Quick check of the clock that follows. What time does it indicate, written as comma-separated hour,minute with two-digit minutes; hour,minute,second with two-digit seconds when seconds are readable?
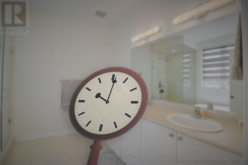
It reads 10,01
